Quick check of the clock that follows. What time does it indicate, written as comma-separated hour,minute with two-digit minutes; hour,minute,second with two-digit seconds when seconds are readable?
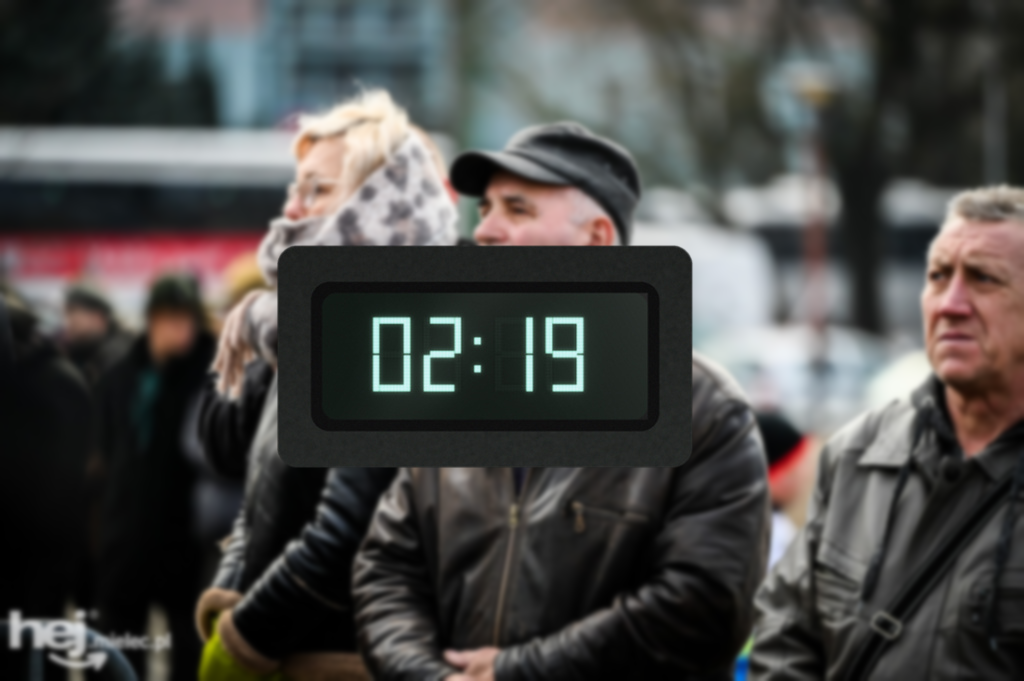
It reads 2,19
